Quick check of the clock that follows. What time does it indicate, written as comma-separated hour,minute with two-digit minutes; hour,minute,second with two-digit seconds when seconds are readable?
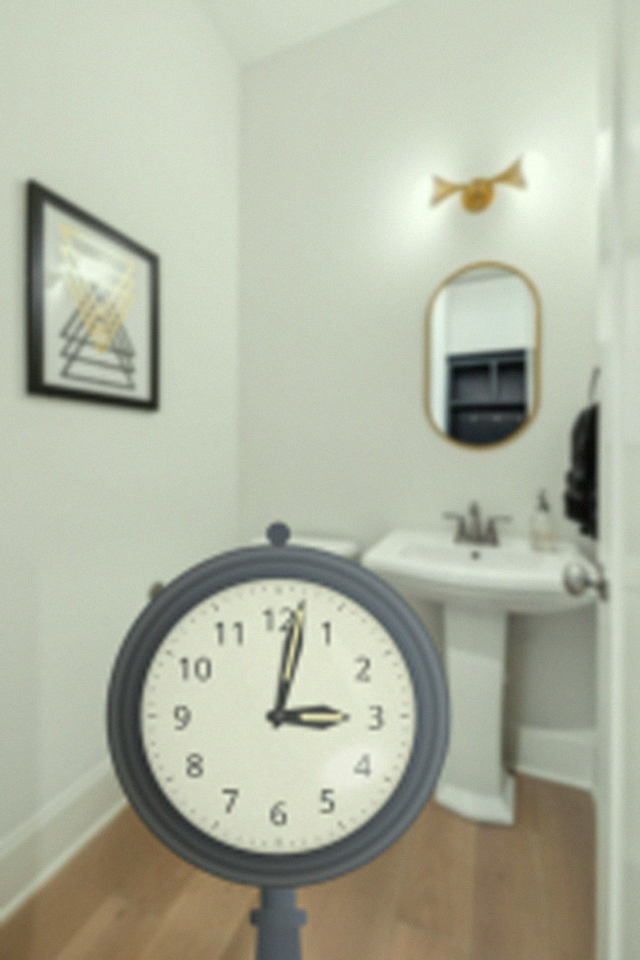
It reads 3,02
